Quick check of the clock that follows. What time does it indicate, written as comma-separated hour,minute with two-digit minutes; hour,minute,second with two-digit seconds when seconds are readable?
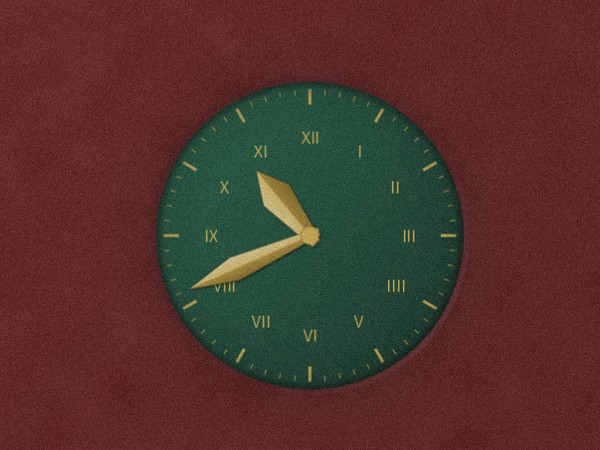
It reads 10,41
